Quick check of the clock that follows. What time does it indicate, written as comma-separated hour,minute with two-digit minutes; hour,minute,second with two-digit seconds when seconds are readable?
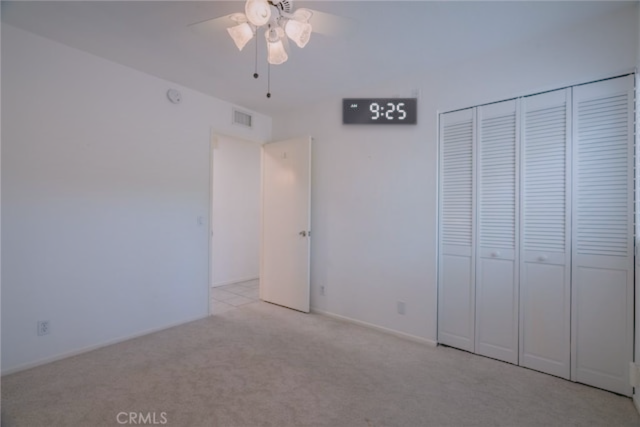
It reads 9,25
